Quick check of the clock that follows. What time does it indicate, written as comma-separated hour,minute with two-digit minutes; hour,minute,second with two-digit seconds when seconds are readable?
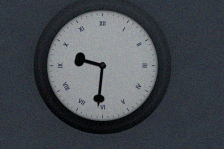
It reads 9,31
